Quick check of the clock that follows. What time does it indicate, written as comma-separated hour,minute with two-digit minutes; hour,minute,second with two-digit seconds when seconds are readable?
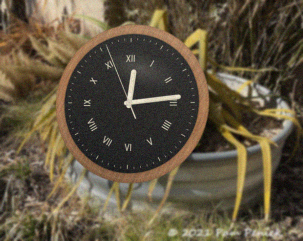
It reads 12,13,56
